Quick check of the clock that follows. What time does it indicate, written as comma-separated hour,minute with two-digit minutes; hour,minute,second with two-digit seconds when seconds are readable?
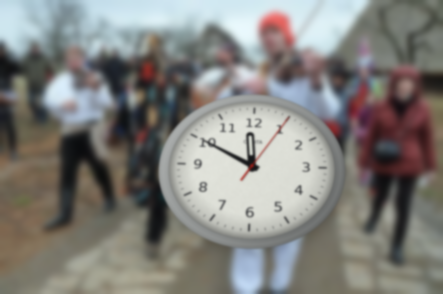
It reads 11,50,05
